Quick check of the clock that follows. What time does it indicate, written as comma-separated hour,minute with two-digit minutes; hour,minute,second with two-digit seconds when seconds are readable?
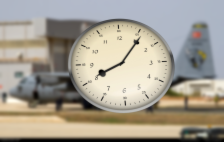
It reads 8,06
